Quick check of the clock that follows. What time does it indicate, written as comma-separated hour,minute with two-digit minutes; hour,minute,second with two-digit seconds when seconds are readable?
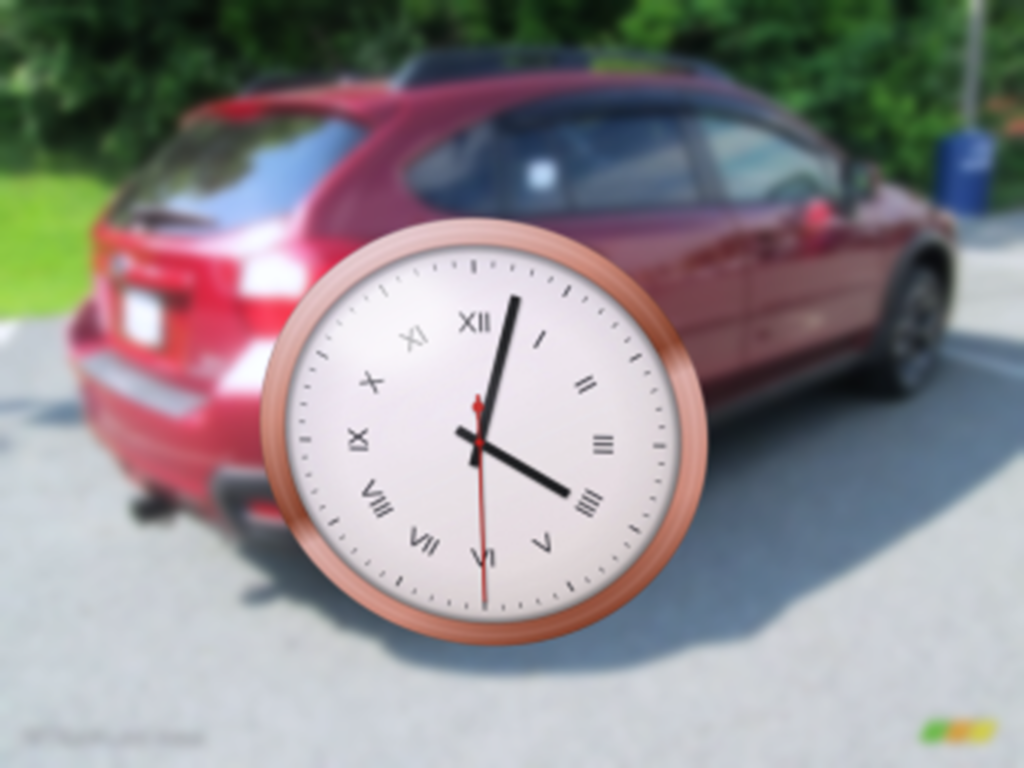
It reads 4,02,30
